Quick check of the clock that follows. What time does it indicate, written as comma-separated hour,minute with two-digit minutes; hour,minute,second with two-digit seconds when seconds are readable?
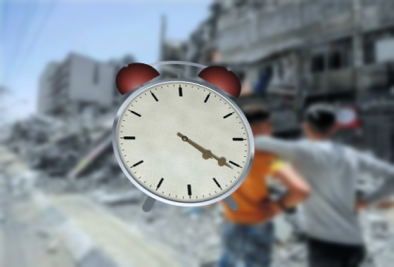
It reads 4,21
